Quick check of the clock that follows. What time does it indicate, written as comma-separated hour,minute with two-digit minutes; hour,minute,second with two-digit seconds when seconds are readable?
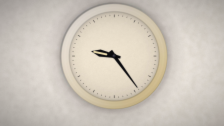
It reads 9,24
